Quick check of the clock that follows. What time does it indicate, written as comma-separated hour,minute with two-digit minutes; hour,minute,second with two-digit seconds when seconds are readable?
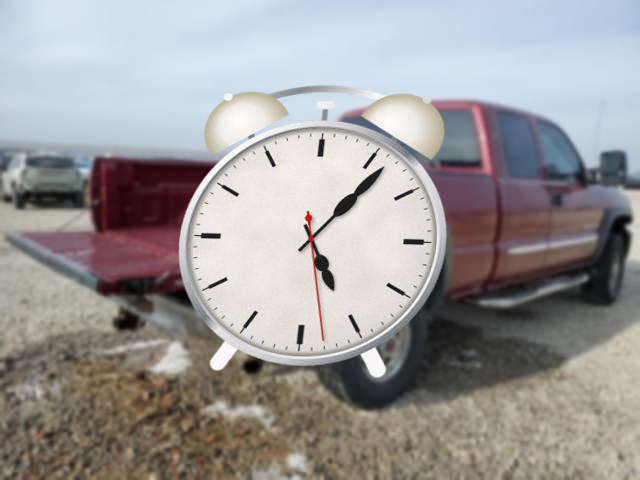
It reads 5,06,28
